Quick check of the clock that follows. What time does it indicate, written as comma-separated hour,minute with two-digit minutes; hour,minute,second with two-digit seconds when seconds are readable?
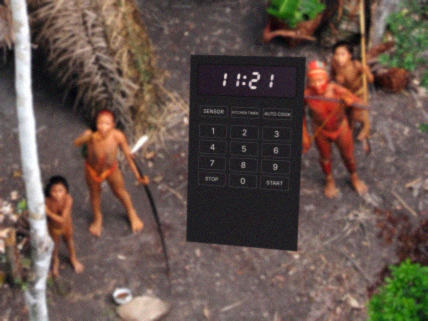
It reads 11,21
